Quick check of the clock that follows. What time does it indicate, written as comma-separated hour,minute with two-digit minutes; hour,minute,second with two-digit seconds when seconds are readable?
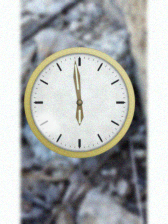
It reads 5,59
